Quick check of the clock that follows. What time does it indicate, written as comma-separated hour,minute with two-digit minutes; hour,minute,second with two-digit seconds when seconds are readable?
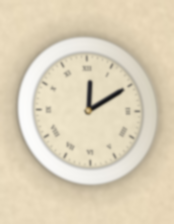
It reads 12,10
